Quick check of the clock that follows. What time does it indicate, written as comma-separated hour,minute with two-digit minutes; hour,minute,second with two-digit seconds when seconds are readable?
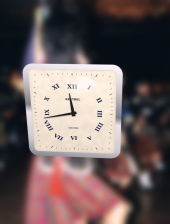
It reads 11,43
